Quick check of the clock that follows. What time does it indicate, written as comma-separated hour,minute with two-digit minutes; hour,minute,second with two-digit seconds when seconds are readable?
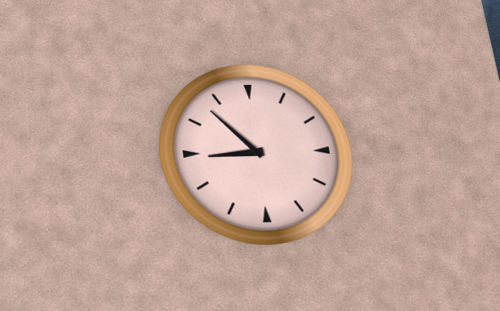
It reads 8,53
